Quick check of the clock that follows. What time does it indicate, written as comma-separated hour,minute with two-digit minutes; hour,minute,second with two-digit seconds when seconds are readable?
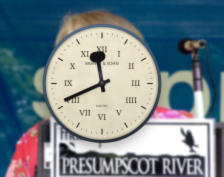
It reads 11,41
